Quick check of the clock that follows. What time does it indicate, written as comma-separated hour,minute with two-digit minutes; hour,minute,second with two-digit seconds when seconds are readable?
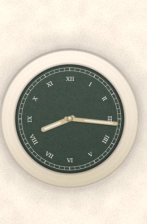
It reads 8,16
